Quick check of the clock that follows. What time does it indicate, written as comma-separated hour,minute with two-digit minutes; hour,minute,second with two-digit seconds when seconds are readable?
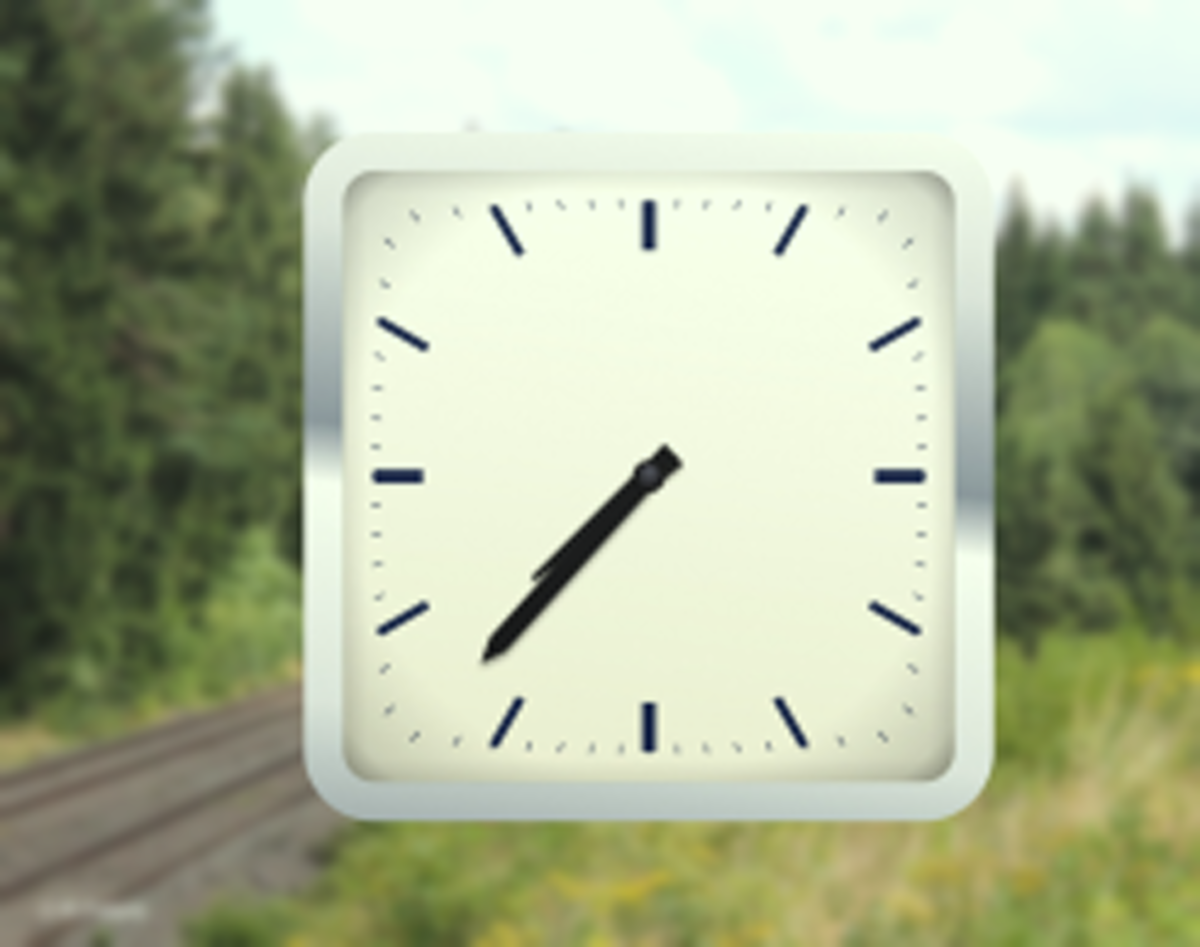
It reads 7,37
